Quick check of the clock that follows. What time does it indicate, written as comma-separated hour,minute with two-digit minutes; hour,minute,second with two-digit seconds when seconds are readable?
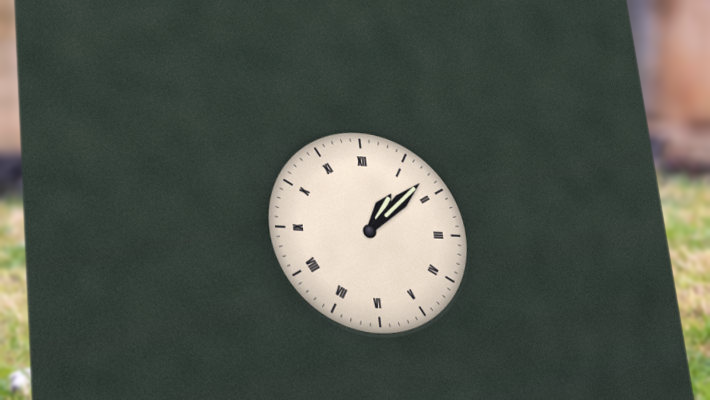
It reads 1,08
